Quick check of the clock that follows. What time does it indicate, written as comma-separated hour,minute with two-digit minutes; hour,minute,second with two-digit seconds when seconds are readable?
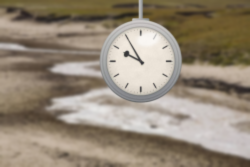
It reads 9,55
